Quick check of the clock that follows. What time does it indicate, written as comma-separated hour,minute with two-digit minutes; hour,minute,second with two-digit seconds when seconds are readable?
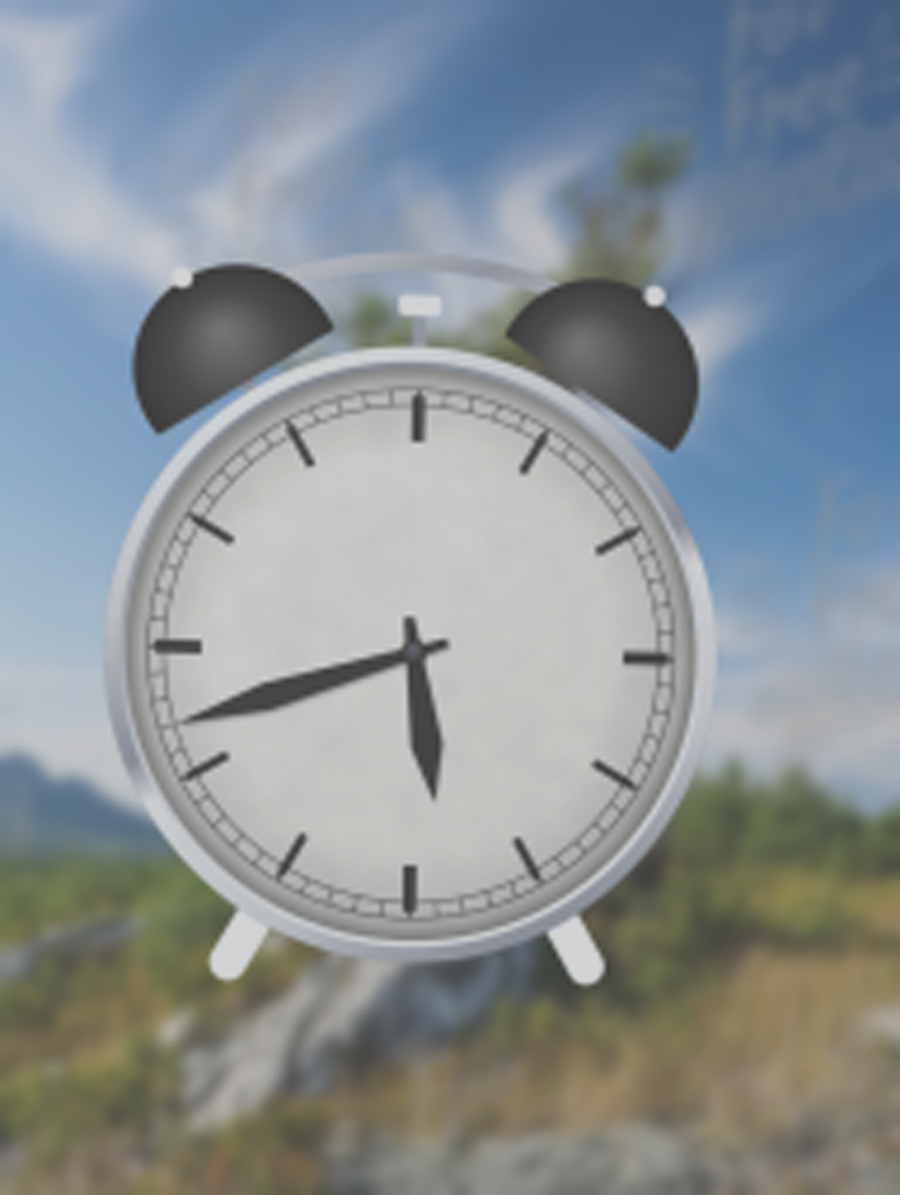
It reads 5,42
